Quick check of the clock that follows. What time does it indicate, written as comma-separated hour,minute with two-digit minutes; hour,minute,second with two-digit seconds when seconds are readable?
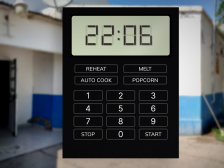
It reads 22,06
